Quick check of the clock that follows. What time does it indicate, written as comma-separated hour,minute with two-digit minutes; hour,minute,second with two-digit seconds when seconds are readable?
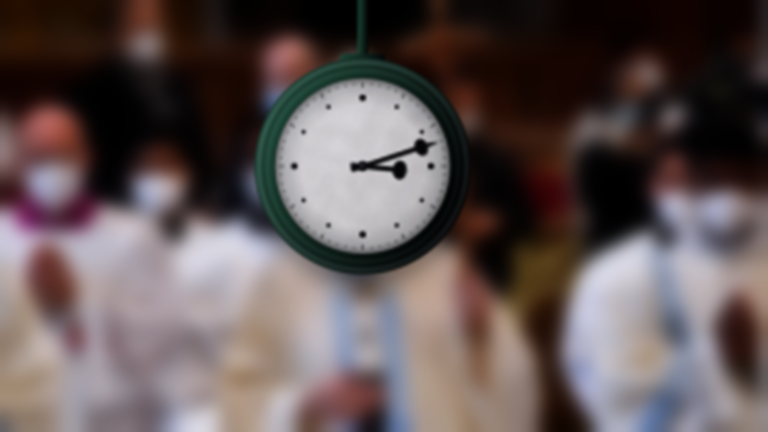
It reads 3,12
